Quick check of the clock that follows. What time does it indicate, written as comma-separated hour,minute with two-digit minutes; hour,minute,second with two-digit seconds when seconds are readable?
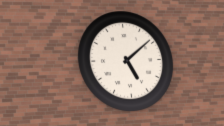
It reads 5,09
